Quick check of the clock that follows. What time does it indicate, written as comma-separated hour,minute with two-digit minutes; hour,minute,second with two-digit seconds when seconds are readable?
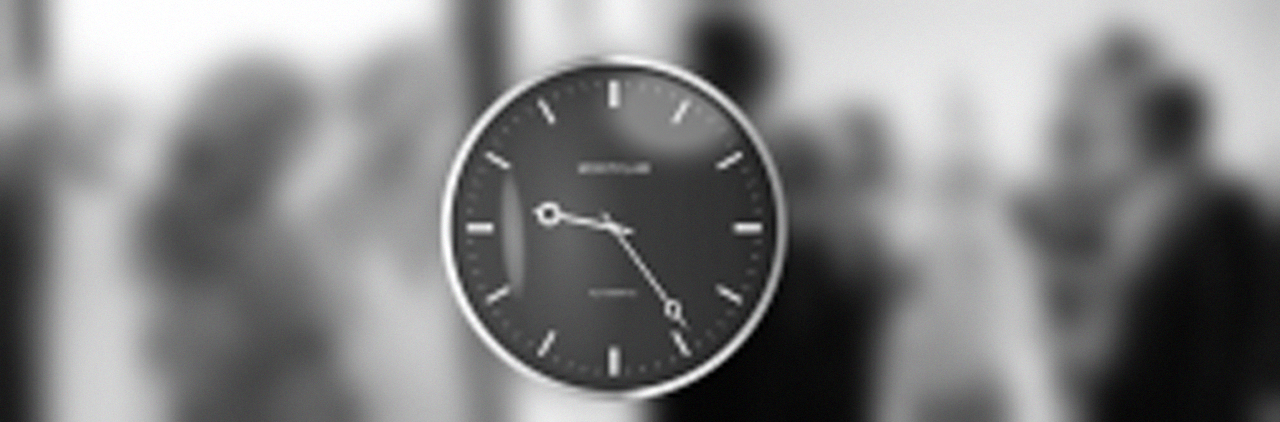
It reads 9,24
